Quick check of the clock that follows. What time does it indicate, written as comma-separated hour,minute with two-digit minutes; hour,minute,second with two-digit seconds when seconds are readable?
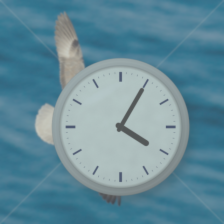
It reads 4,05
